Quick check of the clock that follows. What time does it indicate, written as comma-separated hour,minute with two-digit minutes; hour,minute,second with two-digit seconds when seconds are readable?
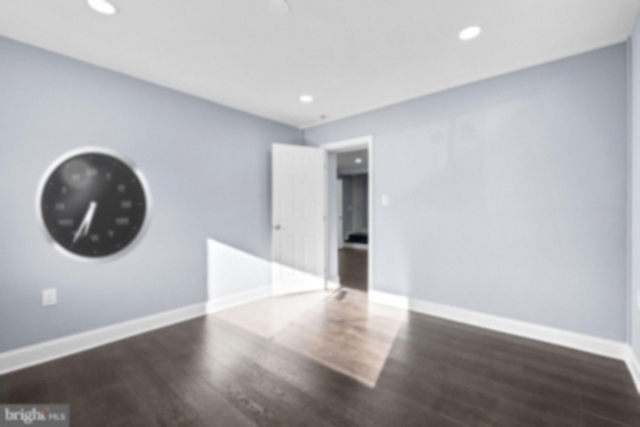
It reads 6,35
